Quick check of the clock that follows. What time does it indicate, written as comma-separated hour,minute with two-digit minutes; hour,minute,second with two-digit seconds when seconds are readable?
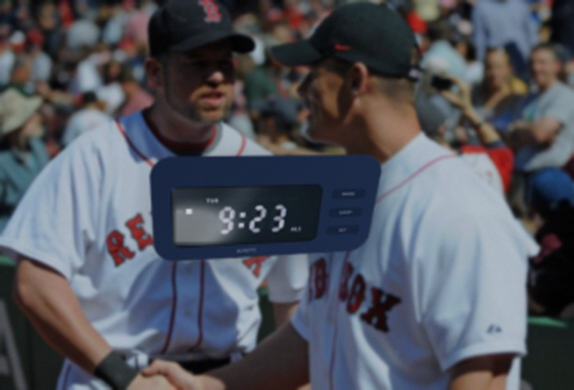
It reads 9,23
